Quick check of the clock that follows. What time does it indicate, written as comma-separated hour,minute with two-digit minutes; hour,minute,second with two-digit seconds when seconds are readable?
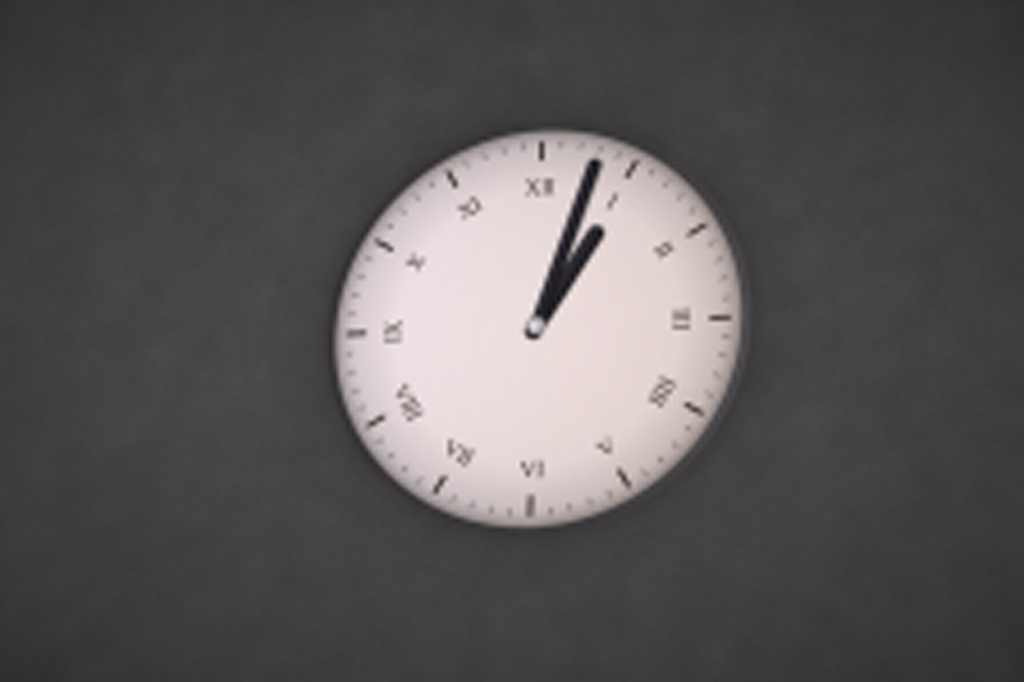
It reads 1,03
